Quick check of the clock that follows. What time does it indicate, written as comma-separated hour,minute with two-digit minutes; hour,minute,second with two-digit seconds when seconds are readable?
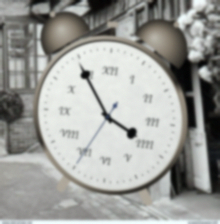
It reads 3,54,35
